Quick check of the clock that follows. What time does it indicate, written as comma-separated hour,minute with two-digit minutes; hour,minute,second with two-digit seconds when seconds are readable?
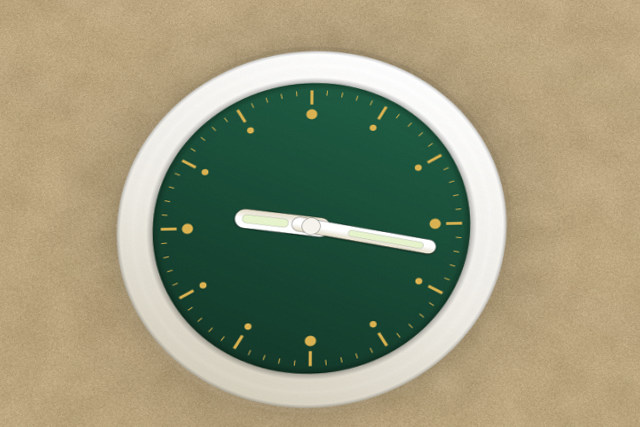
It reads 9,17
